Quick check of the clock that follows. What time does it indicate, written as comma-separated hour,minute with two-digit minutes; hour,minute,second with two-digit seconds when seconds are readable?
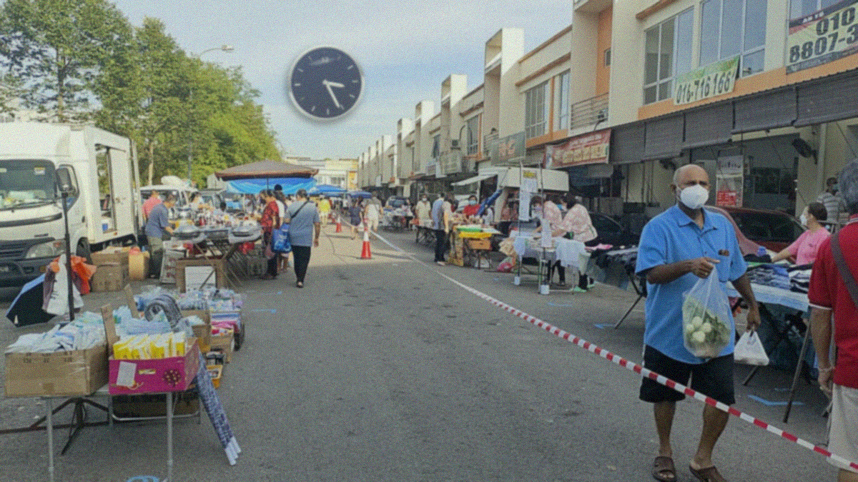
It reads 3,26
